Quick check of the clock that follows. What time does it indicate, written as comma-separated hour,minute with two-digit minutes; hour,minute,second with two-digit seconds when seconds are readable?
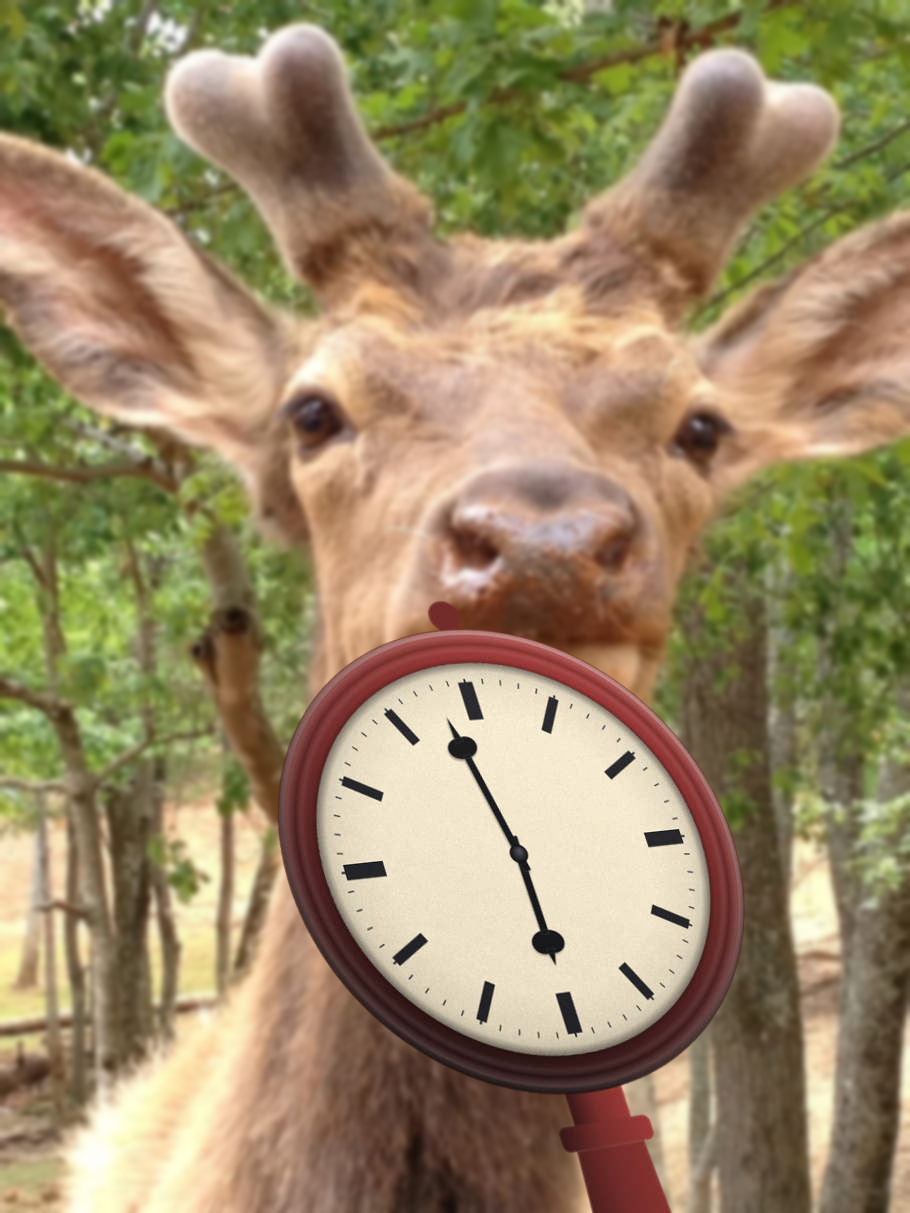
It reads 5,58
